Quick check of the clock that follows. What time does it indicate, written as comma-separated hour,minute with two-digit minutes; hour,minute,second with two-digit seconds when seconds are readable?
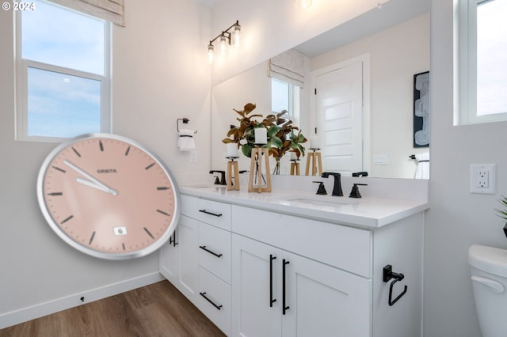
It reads 9,52
